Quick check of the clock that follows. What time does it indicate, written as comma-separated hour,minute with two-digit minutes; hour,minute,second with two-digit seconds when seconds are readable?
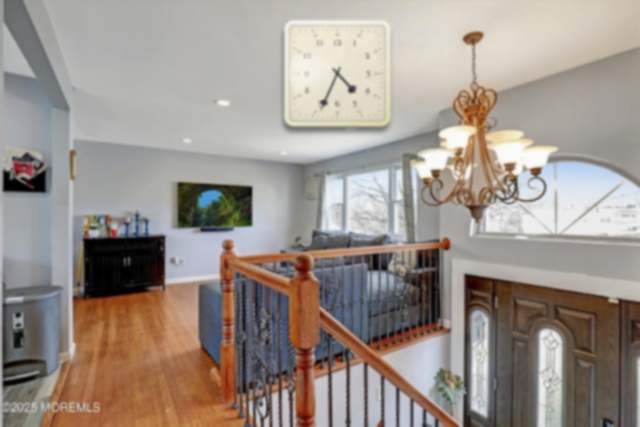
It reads 4,34
